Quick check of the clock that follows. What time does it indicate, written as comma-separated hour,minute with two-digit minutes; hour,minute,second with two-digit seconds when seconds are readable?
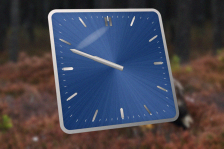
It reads 9,49
